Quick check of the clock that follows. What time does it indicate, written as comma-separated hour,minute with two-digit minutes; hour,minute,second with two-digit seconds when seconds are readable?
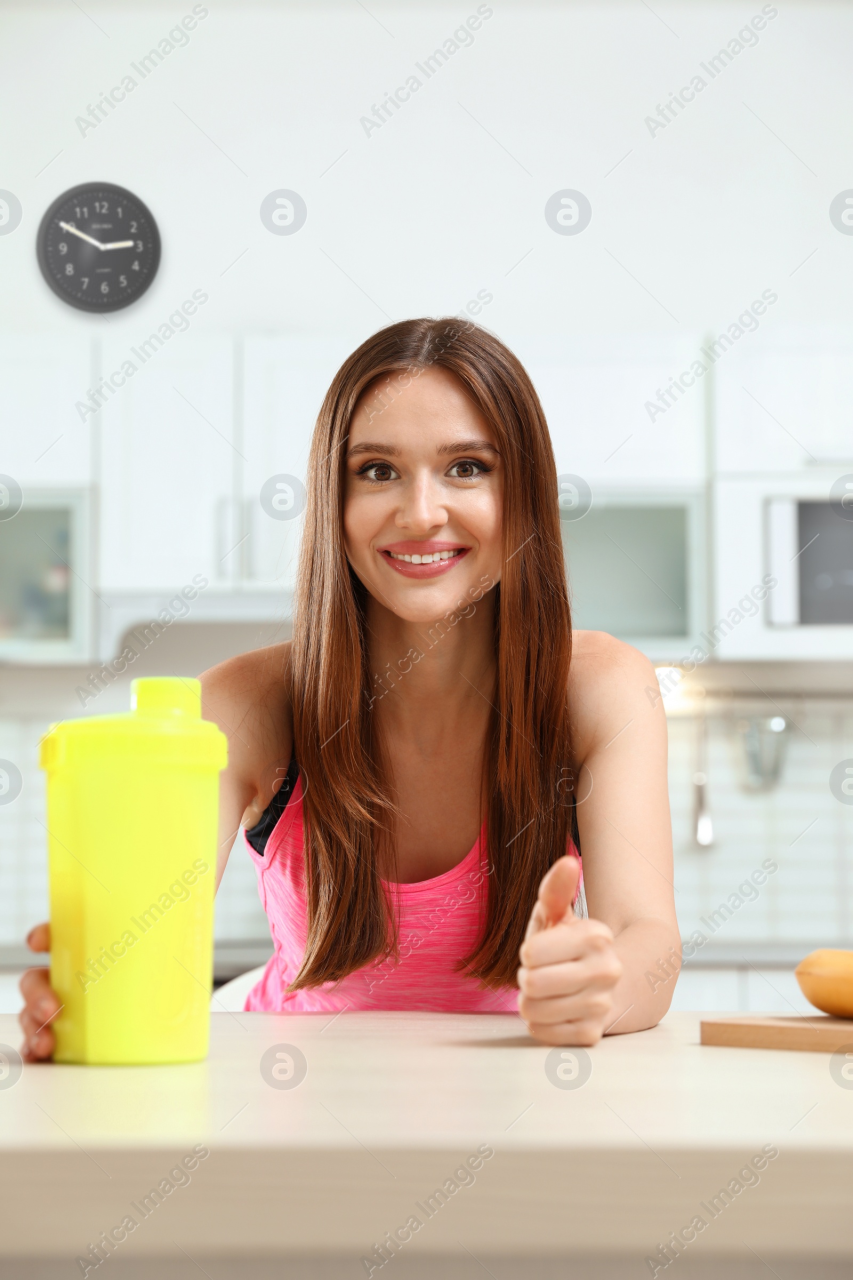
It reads 2,50
